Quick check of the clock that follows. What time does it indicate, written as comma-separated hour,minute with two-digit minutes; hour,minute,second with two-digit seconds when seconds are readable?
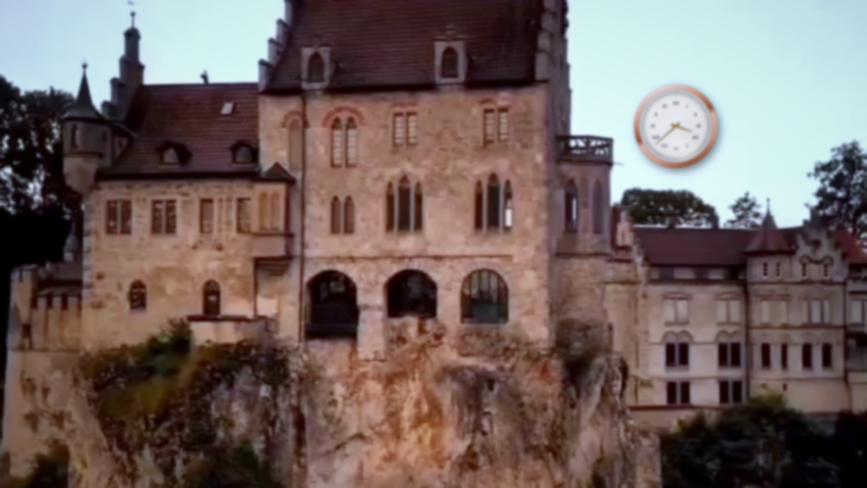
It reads 3,38
